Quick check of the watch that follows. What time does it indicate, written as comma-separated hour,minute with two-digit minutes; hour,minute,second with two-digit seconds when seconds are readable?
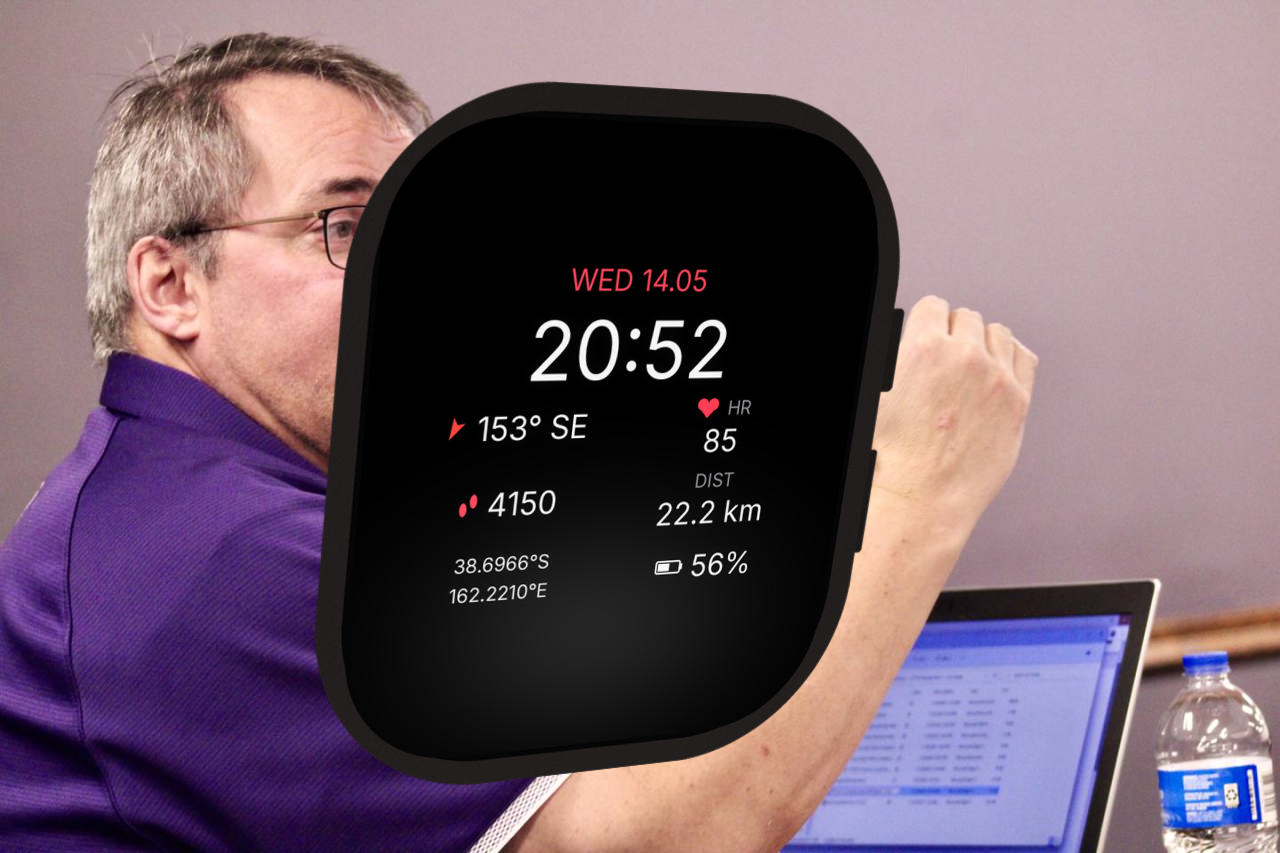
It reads 20,52
